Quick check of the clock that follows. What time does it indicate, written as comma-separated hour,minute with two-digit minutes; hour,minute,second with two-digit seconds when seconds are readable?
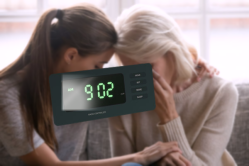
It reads 9,02
